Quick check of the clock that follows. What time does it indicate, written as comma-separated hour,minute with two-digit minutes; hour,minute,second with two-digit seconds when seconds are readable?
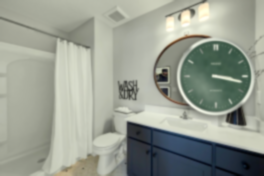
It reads 3,17
